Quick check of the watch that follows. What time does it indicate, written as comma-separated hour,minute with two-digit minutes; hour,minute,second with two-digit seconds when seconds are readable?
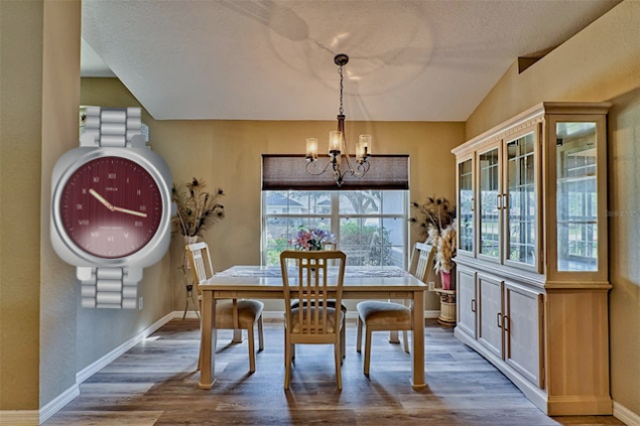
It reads 10,17
